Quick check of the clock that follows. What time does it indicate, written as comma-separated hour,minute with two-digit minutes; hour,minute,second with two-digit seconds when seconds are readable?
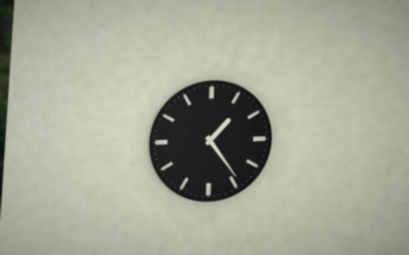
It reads 1,24
